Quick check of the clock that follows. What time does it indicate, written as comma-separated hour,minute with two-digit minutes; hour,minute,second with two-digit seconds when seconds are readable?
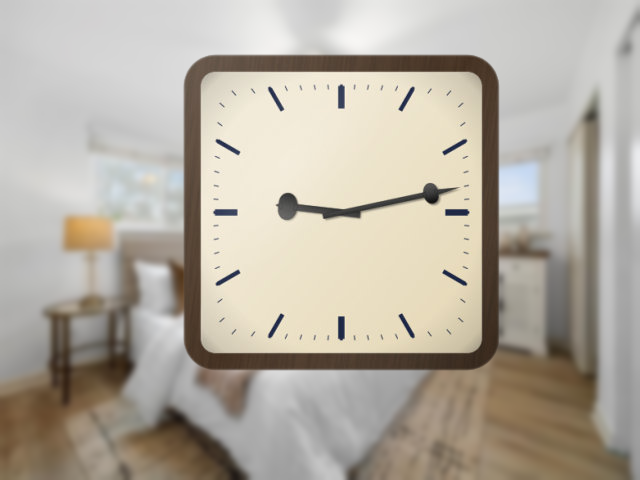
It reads 9,13
